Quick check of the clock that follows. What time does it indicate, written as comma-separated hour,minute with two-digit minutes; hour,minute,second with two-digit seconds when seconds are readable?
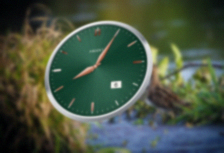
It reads 8,05
